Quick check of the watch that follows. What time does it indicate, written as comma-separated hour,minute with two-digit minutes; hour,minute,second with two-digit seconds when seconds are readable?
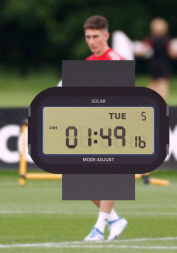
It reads 1,49,16
